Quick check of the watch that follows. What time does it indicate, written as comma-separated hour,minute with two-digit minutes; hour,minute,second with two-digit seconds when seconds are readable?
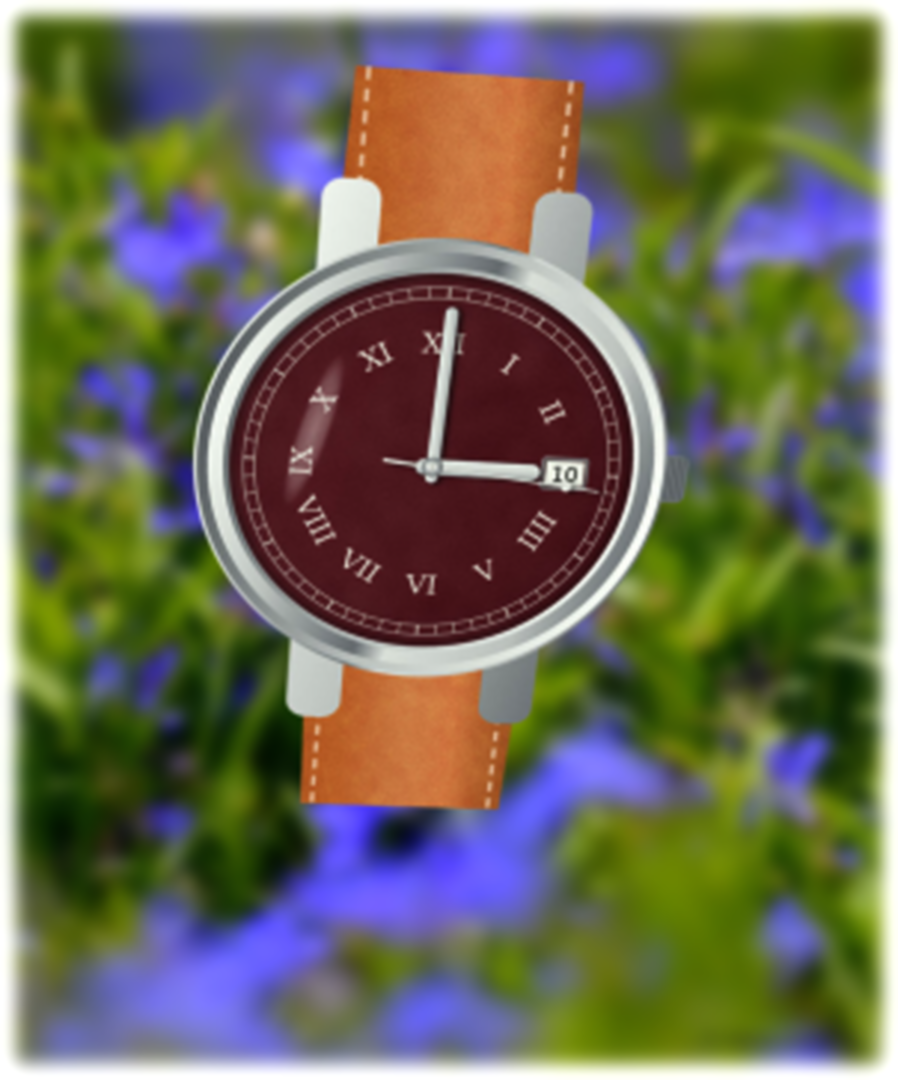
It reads 3,00,16
